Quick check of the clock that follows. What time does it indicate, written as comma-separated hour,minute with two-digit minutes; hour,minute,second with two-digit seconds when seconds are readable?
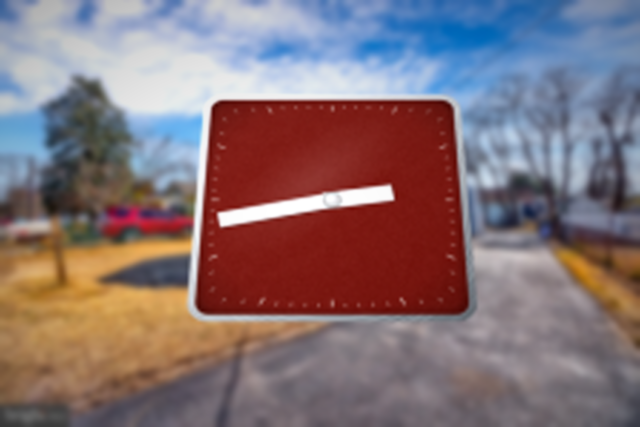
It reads 2,43
